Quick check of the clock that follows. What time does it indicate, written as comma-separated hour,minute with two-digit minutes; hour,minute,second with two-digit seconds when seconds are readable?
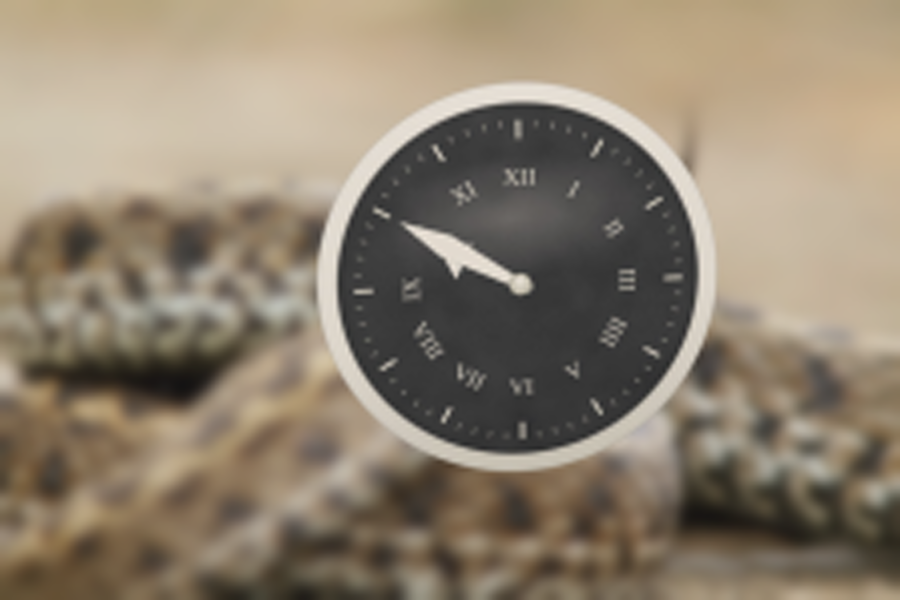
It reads 9,50
